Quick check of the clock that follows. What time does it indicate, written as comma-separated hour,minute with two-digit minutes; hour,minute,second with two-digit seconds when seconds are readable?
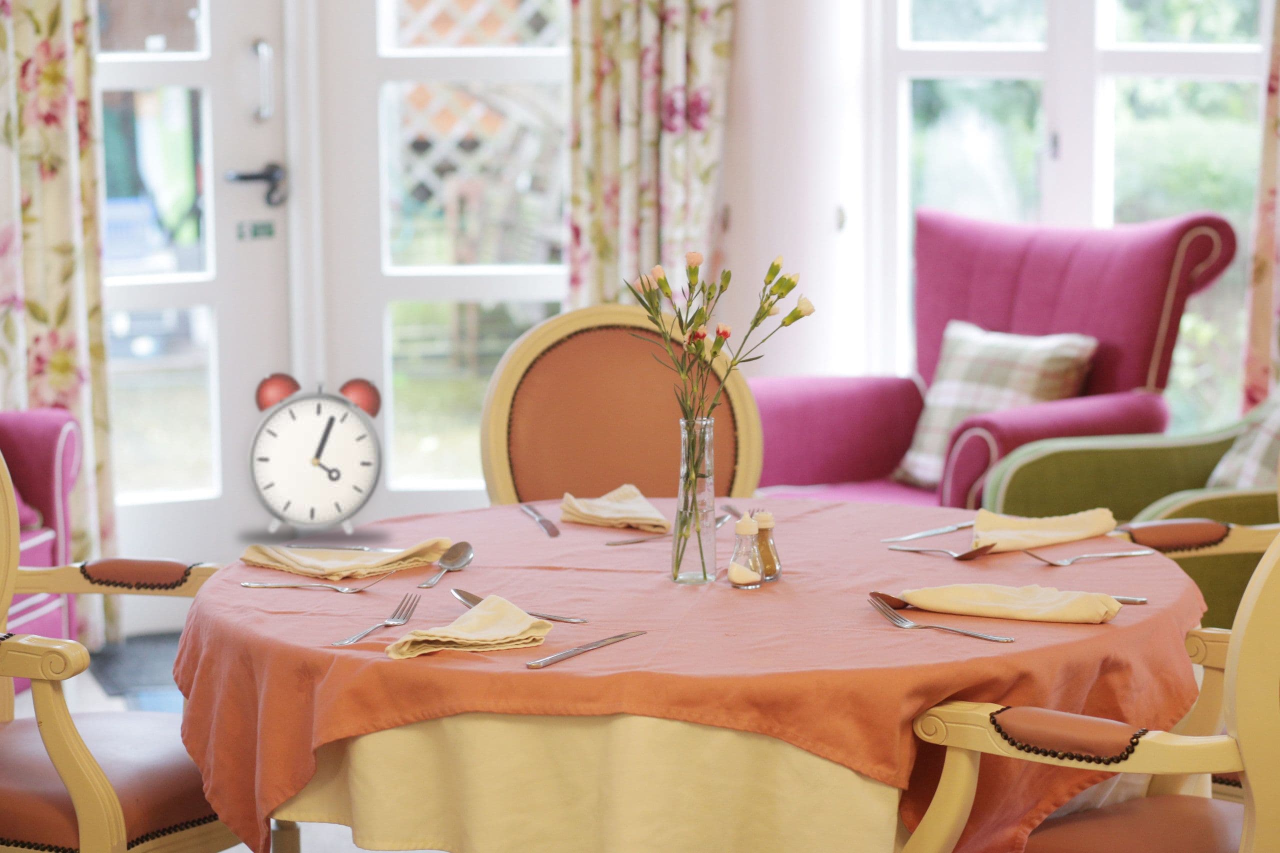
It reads 4,03
